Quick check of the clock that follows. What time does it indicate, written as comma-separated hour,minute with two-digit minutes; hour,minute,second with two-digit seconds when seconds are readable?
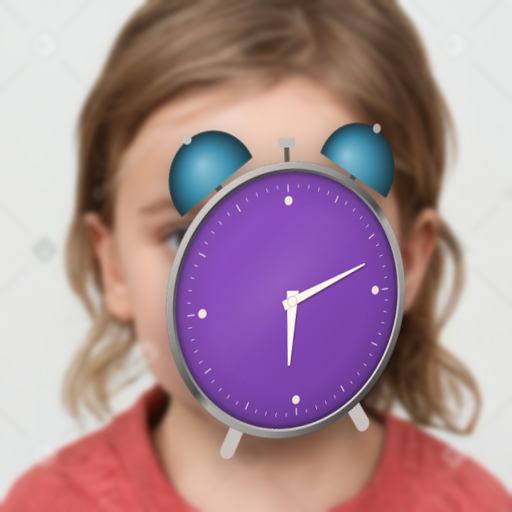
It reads 6,12
